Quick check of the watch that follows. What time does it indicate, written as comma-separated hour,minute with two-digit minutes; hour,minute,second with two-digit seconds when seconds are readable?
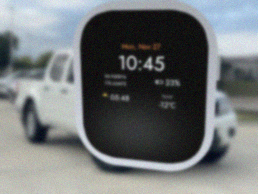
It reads 10,45
